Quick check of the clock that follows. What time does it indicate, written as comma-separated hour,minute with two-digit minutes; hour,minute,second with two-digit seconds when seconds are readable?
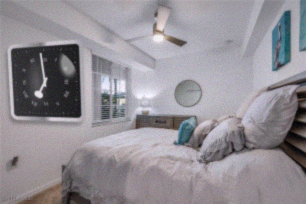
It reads 6,59
